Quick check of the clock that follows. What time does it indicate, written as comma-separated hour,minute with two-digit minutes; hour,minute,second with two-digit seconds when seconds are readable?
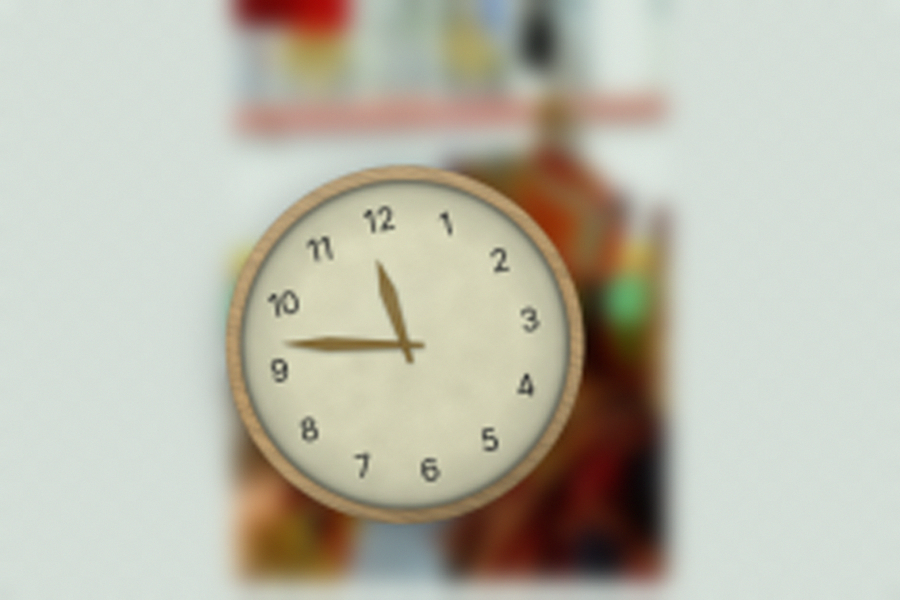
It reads 11,47
